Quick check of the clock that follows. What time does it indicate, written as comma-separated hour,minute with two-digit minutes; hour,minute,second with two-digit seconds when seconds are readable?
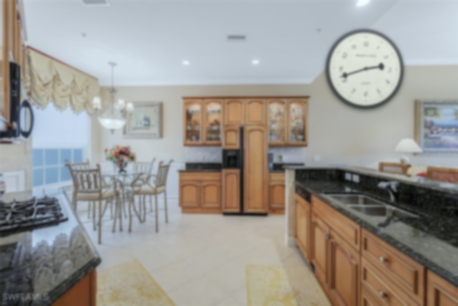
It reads 2,42
